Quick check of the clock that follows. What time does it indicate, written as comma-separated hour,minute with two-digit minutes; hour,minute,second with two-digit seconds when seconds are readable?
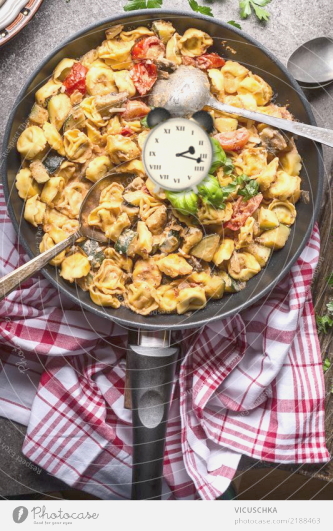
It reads 2,17
